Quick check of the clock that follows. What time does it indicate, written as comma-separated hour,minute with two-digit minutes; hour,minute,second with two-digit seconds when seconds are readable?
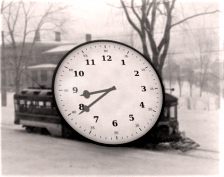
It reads 8,39
